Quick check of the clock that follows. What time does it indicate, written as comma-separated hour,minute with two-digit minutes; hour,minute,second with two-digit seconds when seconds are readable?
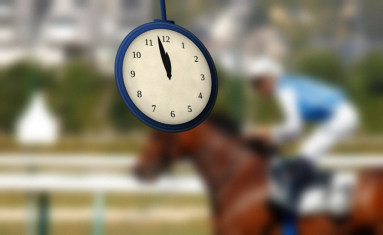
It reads 11,58
